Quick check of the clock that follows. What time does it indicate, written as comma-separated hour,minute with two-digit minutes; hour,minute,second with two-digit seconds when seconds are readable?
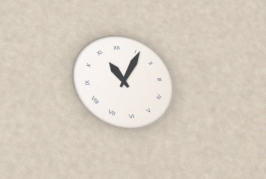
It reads 11,06
